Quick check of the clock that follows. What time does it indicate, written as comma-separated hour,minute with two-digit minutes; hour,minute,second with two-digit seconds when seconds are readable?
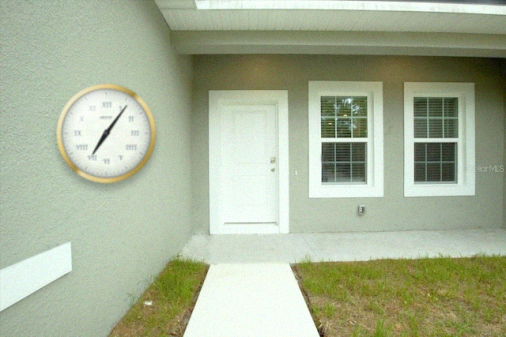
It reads 7,06
